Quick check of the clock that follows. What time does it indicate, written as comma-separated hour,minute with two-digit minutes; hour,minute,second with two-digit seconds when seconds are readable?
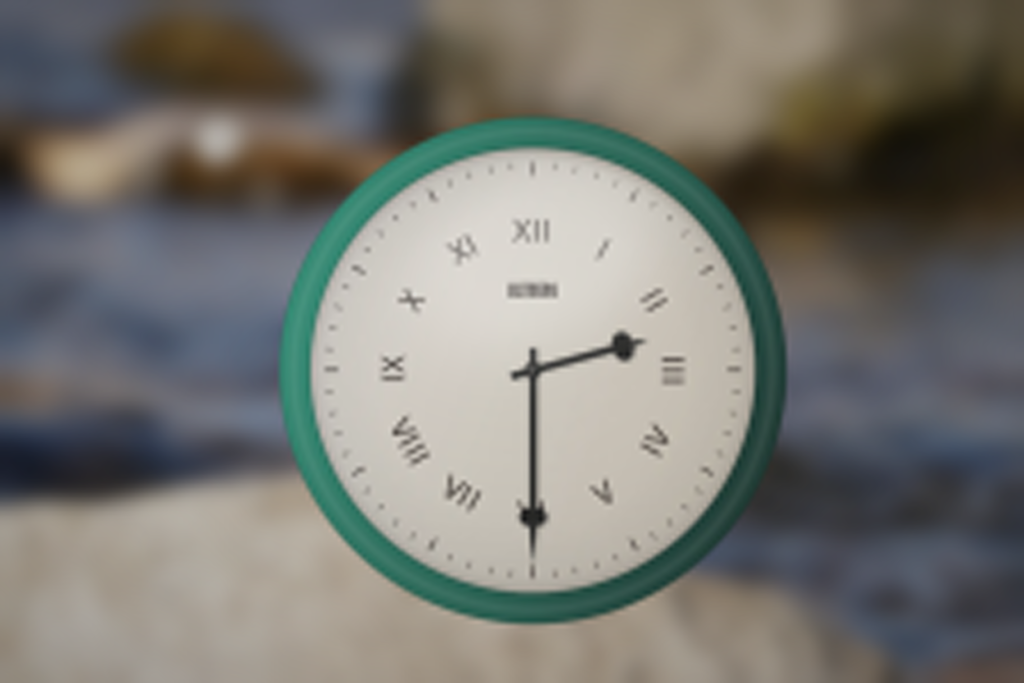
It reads 2,30
